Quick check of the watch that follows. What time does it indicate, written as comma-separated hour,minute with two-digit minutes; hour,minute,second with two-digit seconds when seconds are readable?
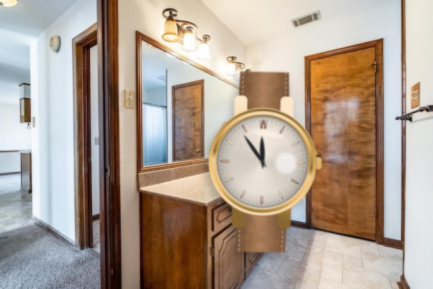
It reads 11,54
